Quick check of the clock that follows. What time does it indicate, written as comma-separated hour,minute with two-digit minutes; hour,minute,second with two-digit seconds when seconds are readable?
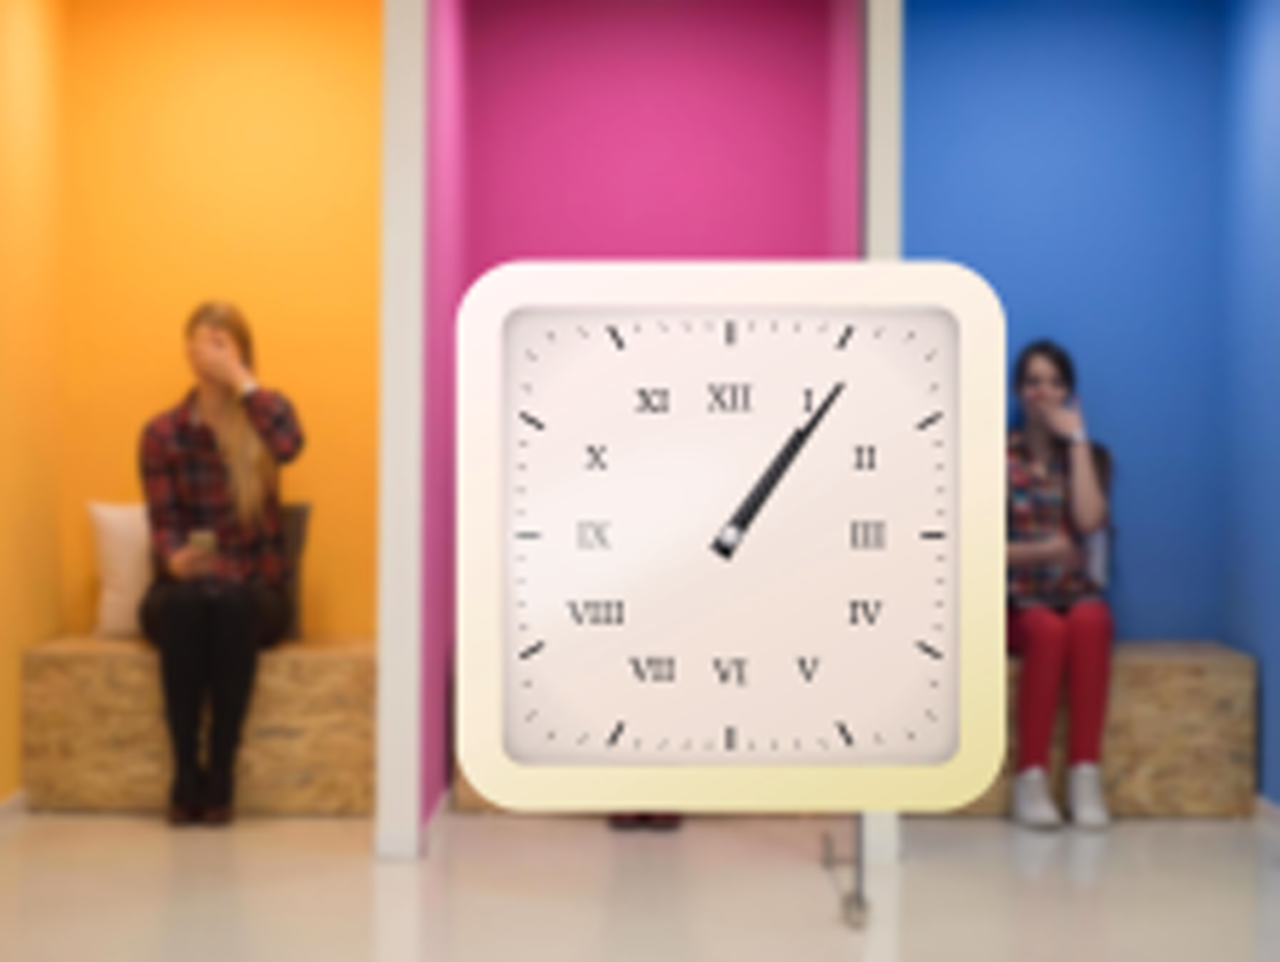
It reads 1,06
